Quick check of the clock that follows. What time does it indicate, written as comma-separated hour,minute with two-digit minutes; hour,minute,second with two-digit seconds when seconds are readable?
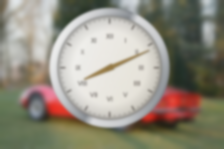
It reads 8,11
